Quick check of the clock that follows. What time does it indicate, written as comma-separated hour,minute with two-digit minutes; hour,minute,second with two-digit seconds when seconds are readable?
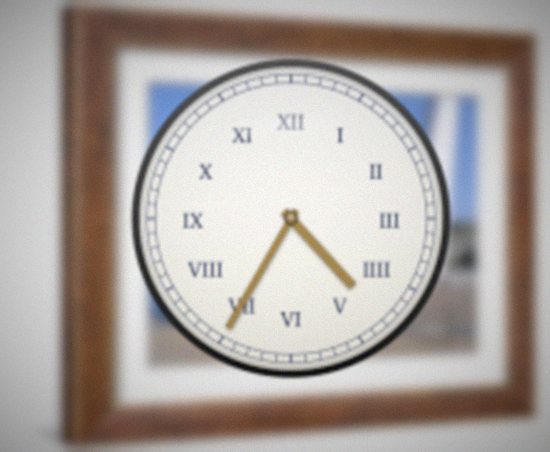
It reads 4,35
